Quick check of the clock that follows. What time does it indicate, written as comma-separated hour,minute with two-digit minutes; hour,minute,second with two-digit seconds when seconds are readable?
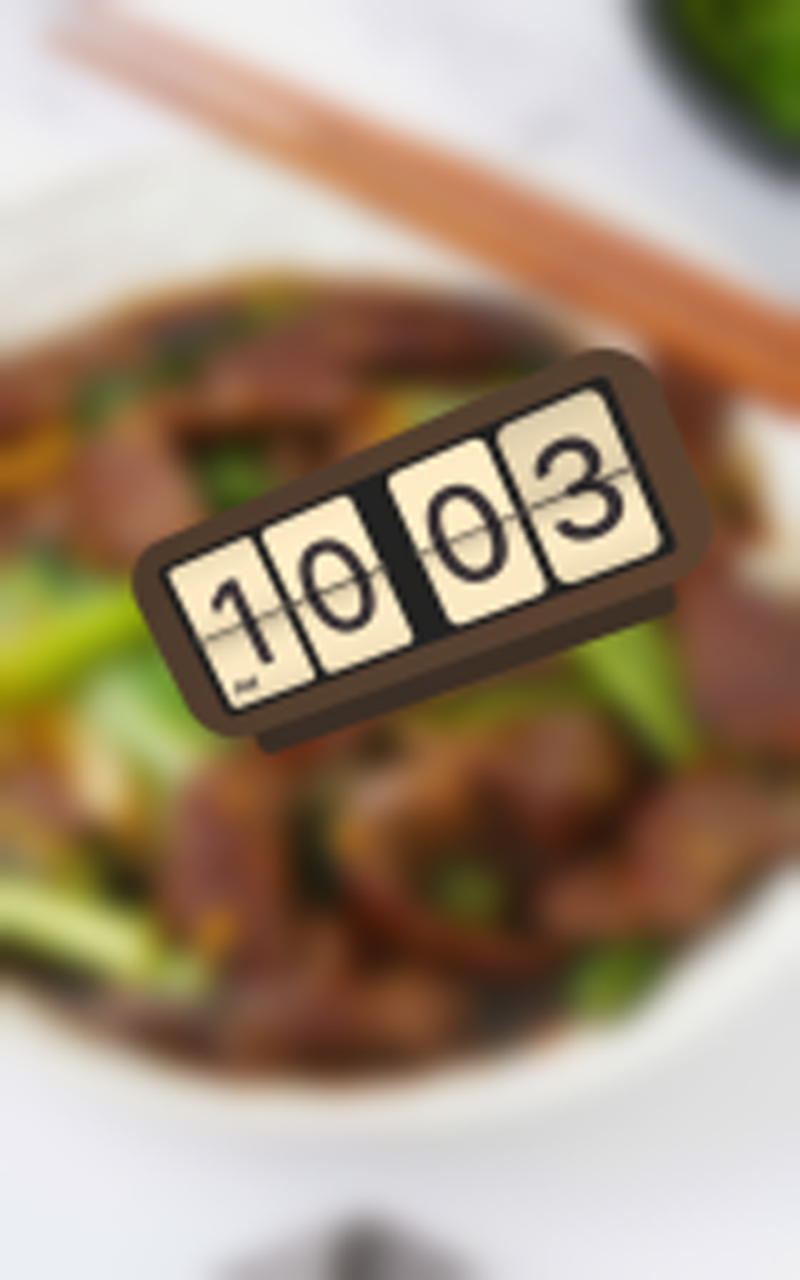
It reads 10,03
